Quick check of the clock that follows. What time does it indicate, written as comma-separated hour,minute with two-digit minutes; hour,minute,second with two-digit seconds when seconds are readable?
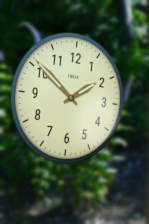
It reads 1,51
